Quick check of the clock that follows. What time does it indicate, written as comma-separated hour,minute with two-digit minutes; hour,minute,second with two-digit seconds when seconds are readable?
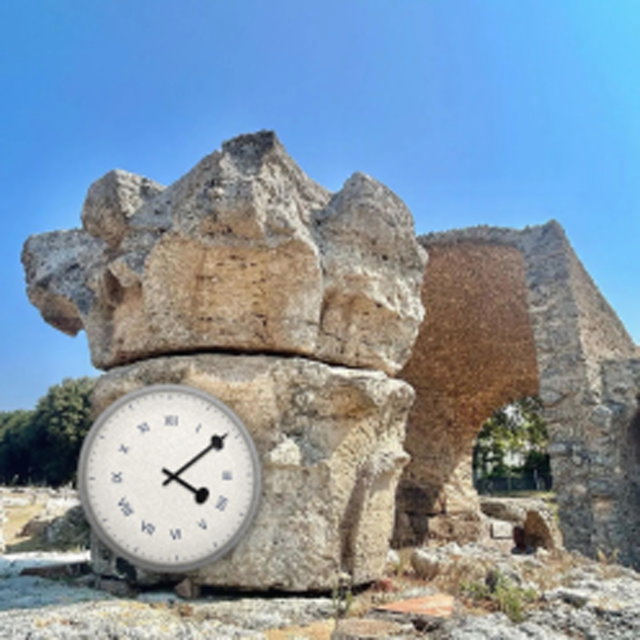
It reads 4,09
